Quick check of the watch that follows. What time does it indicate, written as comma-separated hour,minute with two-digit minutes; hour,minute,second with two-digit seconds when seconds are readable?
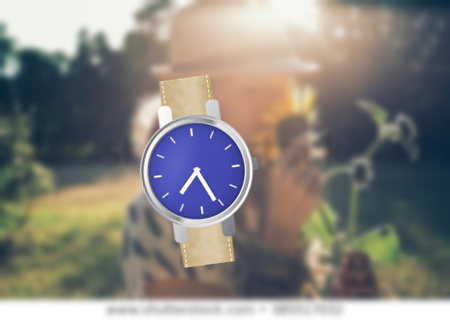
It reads 7,26
